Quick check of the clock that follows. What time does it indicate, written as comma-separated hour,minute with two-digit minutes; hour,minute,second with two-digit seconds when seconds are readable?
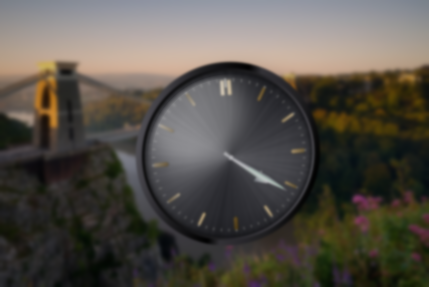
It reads 4,21
